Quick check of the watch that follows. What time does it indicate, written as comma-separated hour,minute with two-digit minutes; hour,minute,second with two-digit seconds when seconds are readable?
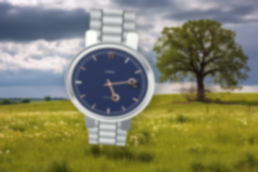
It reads 5,13
